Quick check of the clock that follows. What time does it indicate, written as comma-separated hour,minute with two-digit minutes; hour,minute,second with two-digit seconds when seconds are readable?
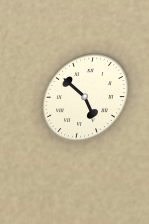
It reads 4,51
